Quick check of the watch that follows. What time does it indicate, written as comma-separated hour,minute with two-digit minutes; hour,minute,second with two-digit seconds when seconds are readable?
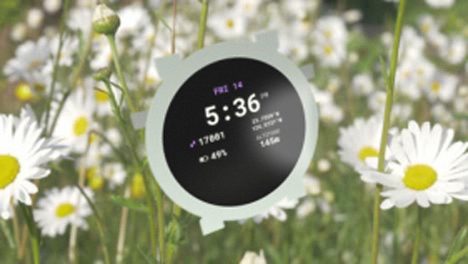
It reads 5,36
